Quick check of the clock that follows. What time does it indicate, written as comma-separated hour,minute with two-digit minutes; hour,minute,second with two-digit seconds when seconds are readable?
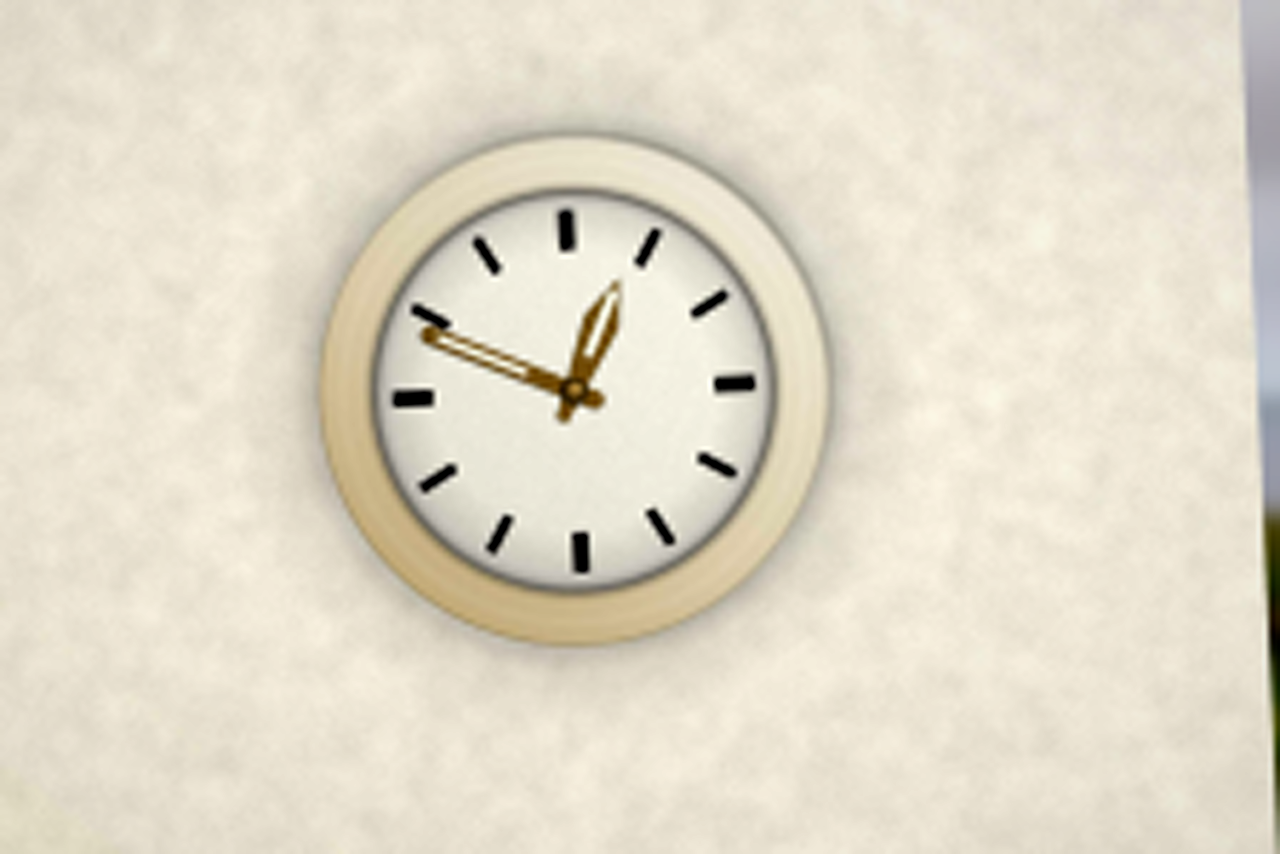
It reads 12,49
